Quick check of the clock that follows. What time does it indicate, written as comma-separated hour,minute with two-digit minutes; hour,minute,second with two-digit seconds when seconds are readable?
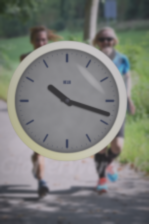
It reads 10,18
